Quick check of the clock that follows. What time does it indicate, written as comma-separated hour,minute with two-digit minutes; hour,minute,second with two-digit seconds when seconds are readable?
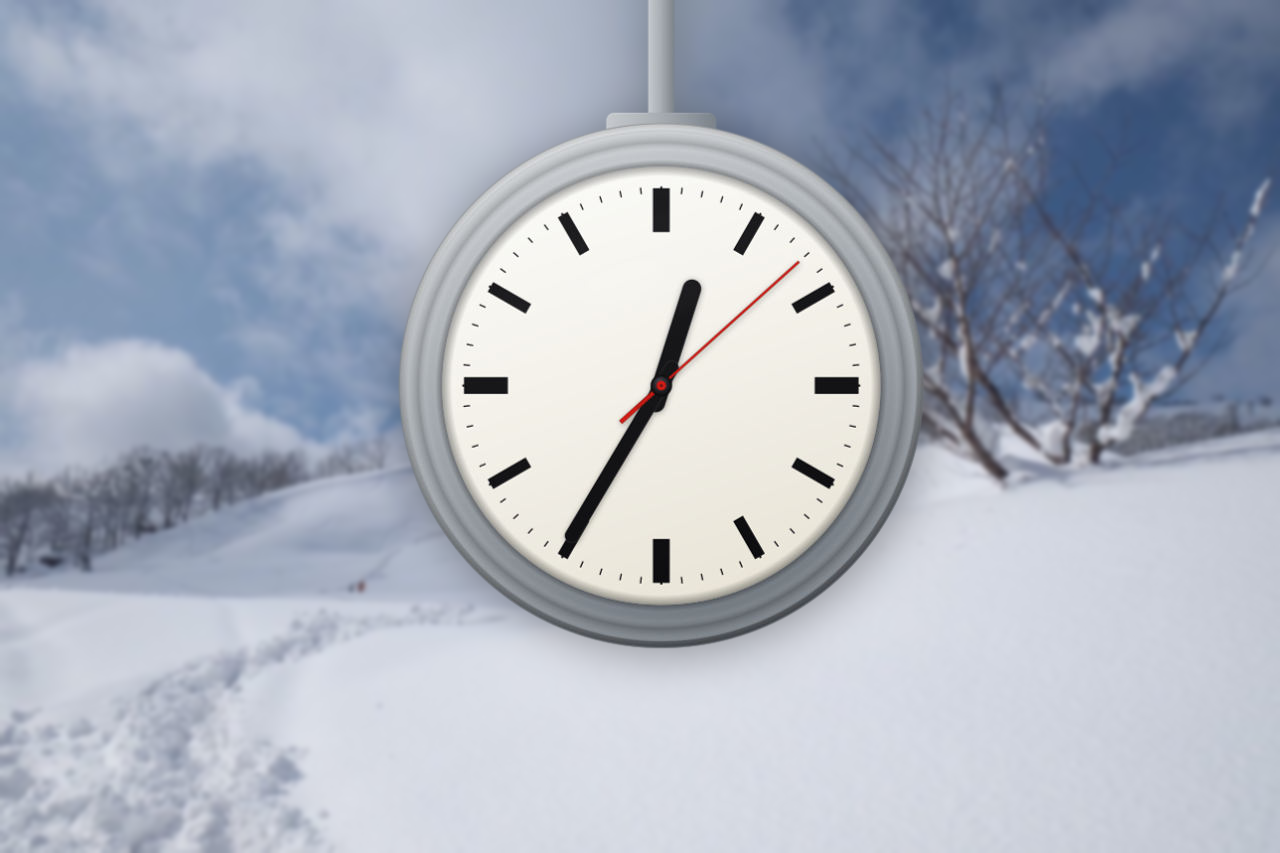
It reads 12,35,08
